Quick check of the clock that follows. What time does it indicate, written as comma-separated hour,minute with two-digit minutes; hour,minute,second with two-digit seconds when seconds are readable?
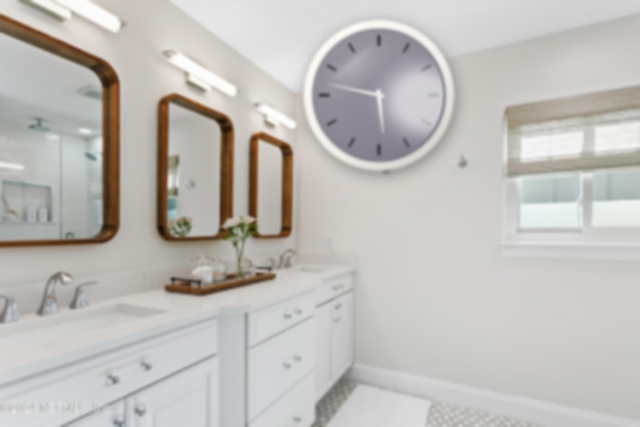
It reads 5,47
